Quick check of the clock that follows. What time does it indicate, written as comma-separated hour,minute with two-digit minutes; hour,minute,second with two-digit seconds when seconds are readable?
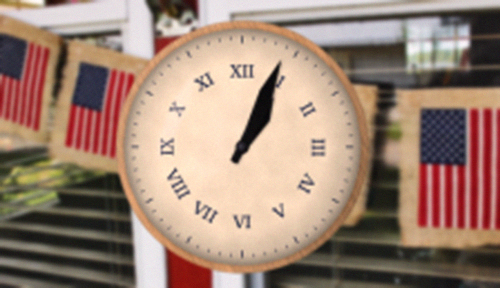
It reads 1,04
